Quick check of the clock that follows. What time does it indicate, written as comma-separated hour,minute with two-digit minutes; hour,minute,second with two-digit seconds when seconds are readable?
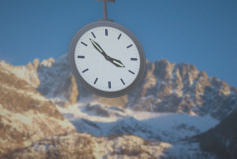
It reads 3,53
